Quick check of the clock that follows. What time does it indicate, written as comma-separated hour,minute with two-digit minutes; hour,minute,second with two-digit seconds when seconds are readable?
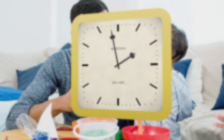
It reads 1,58
